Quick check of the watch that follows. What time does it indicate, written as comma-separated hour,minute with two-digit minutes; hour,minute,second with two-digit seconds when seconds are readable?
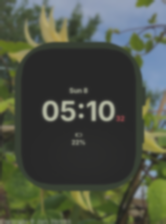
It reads 5,10
